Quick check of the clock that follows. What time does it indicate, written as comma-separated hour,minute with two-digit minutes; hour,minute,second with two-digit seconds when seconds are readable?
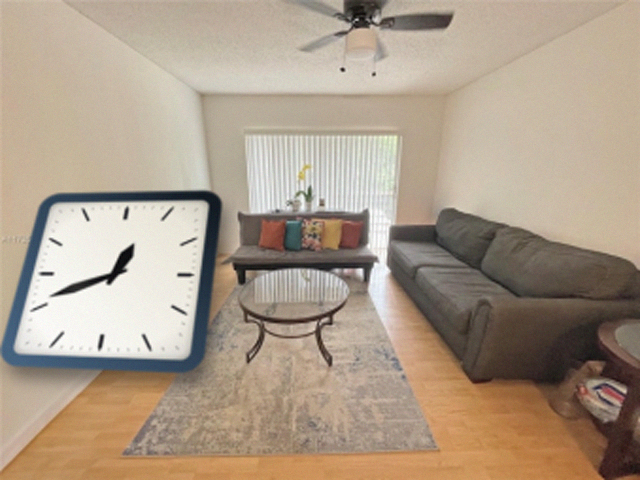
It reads 12,41
